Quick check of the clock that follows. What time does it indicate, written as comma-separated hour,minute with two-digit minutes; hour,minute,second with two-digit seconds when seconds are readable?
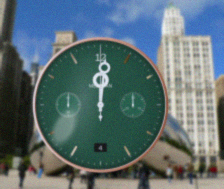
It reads 12,01
